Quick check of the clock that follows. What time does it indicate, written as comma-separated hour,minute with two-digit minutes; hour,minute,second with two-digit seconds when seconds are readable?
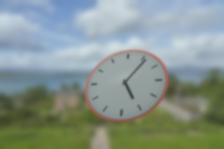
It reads 5,06
